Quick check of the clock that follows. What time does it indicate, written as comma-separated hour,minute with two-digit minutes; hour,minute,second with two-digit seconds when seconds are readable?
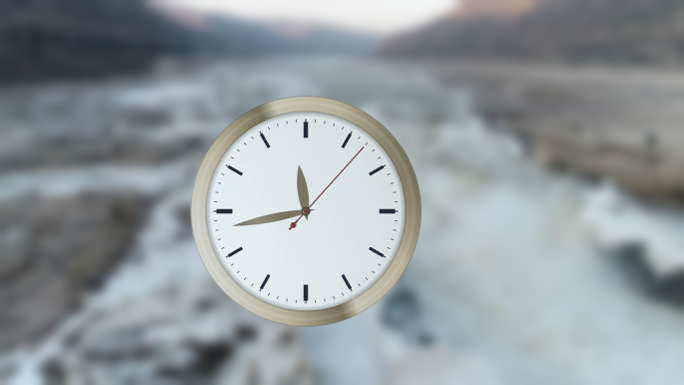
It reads 11,43,07
